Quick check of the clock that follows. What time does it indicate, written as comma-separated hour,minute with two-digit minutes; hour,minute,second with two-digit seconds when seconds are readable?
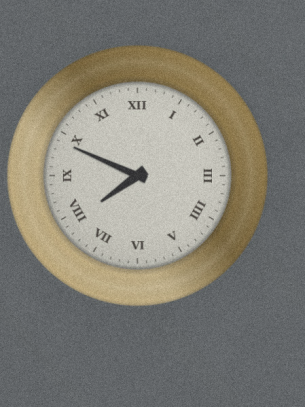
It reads 7,49
